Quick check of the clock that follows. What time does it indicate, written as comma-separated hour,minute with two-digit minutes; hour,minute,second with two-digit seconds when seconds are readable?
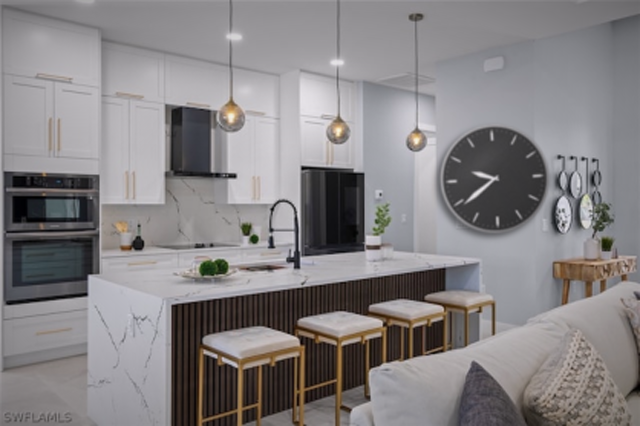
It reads 9,39
